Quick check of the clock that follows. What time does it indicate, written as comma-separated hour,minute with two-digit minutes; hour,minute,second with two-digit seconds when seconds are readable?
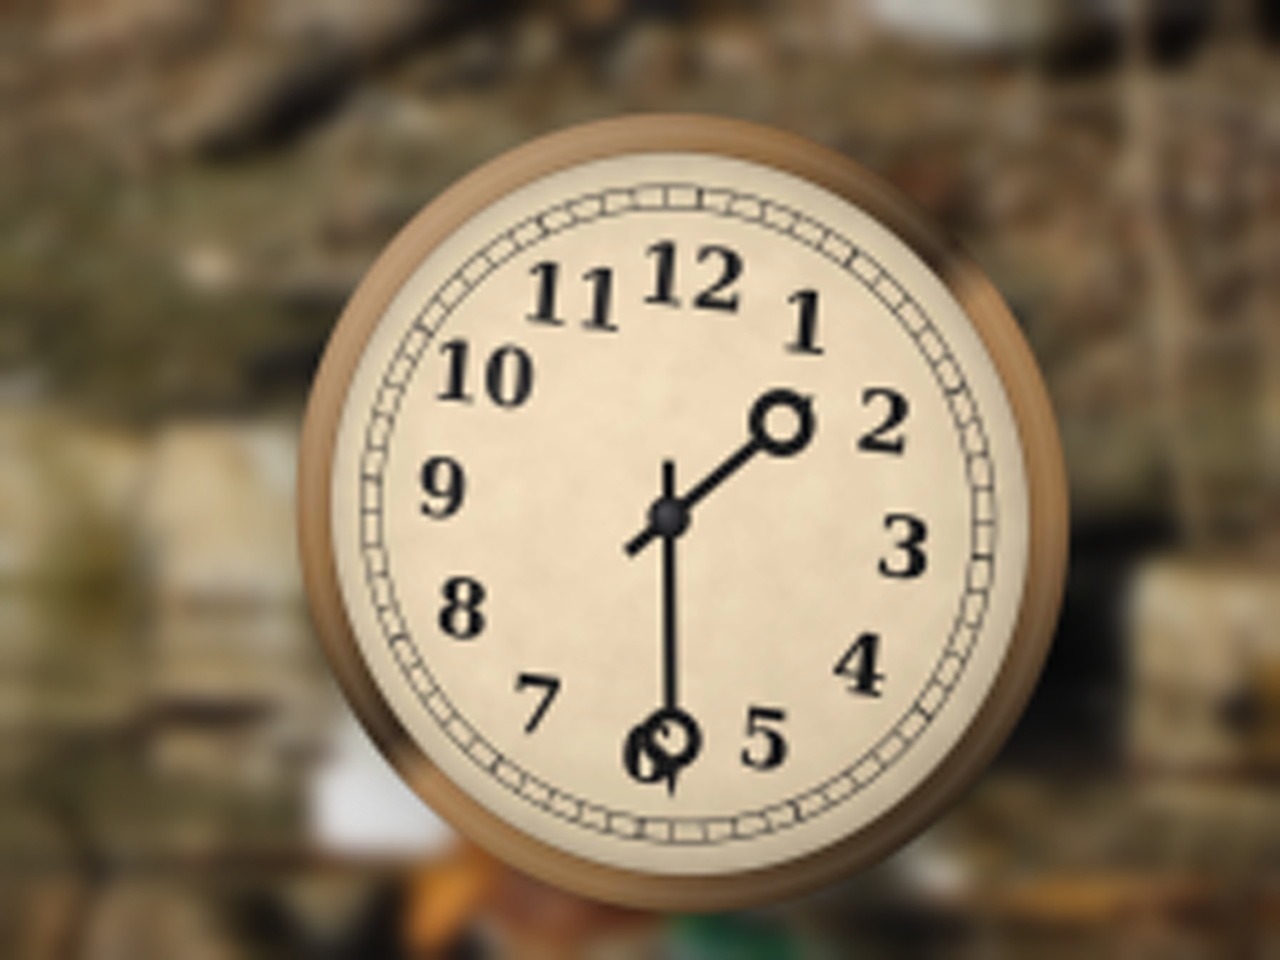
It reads 1,29
